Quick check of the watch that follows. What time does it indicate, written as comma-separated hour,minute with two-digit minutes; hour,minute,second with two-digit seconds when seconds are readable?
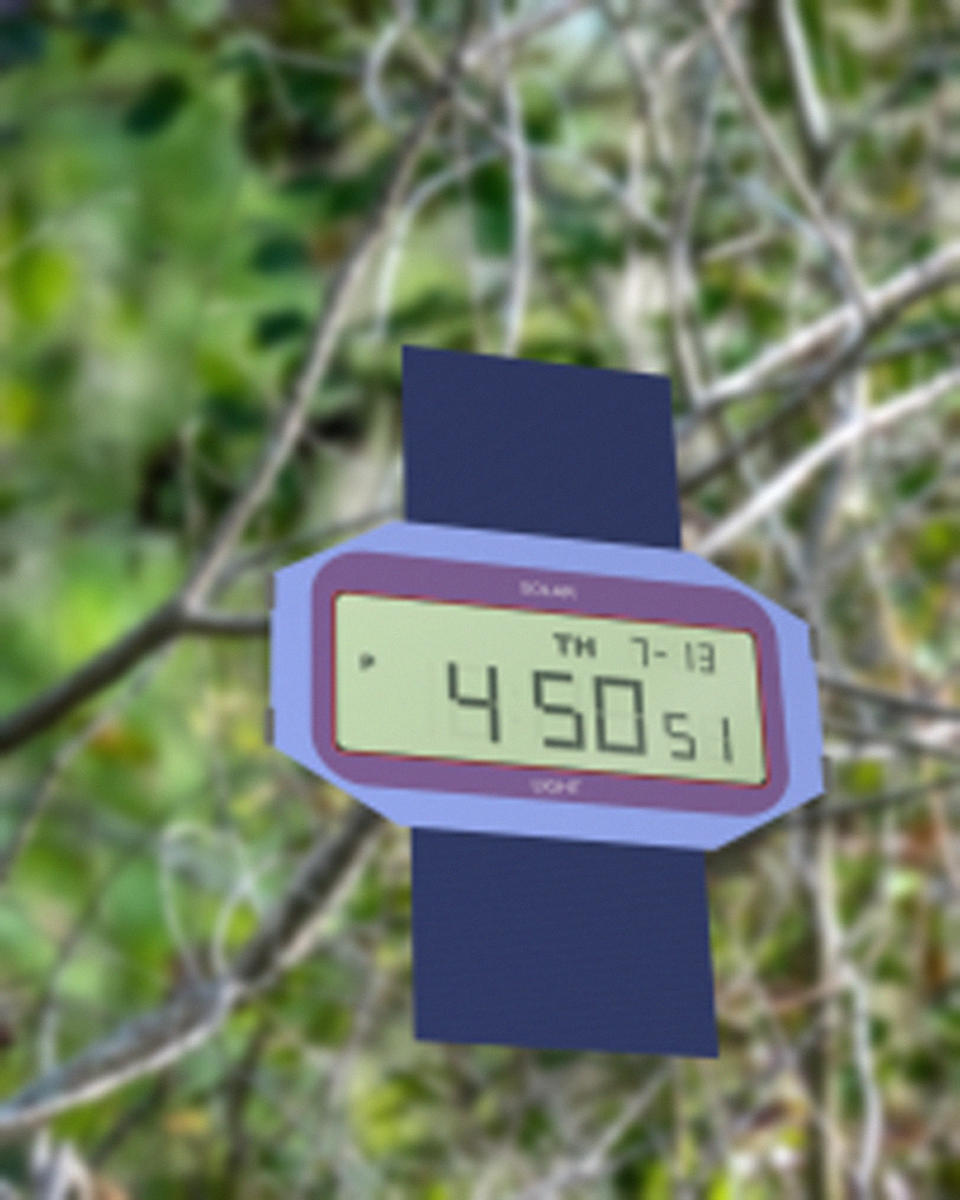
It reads 4,50,51
